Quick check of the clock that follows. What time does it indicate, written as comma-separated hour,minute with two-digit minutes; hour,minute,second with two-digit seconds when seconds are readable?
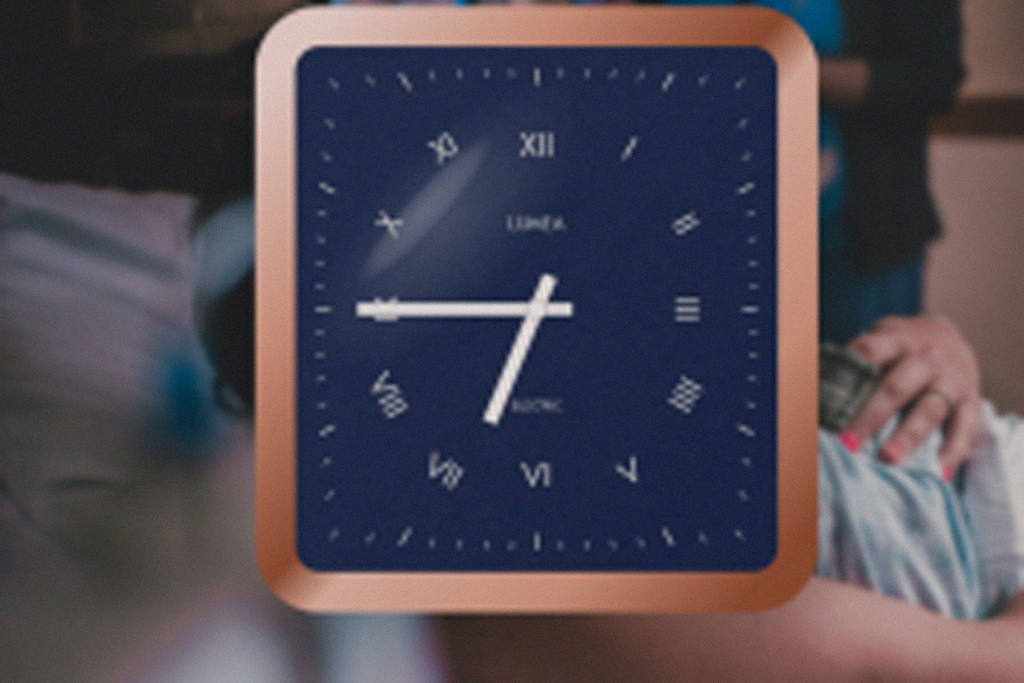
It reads 6,45
